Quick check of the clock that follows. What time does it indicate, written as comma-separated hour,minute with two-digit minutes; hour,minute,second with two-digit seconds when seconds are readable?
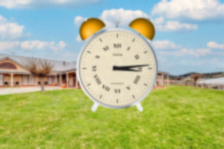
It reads 3,14
